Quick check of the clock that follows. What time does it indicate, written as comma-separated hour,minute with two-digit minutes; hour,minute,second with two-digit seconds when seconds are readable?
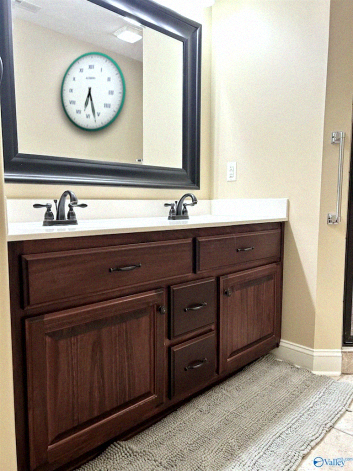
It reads 6,27
